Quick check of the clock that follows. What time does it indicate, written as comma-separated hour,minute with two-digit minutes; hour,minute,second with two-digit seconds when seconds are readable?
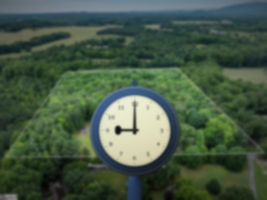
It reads 9,00
